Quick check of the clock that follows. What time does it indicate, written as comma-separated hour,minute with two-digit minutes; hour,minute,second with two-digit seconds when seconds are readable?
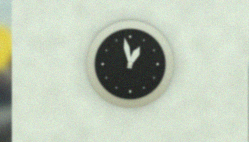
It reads 12,58
